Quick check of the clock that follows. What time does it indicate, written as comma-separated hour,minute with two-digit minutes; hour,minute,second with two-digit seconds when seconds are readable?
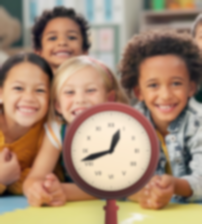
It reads 12,42
